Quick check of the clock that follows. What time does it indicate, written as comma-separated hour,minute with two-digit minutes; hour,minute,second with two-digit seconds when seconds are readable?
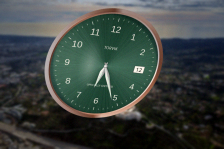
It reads 6,26
